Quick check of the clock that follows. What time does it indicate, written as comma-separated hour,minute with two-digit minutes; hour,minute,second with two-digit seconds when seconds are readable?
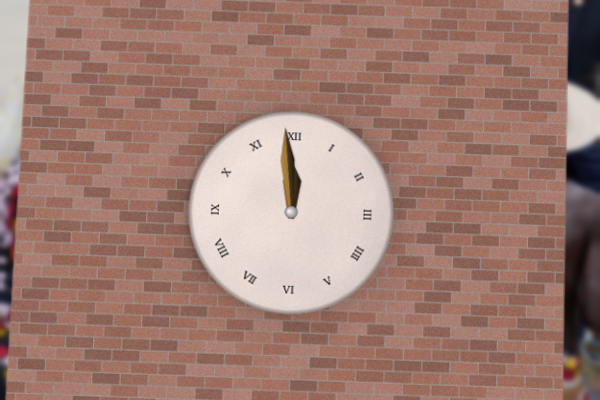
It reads 11,59
